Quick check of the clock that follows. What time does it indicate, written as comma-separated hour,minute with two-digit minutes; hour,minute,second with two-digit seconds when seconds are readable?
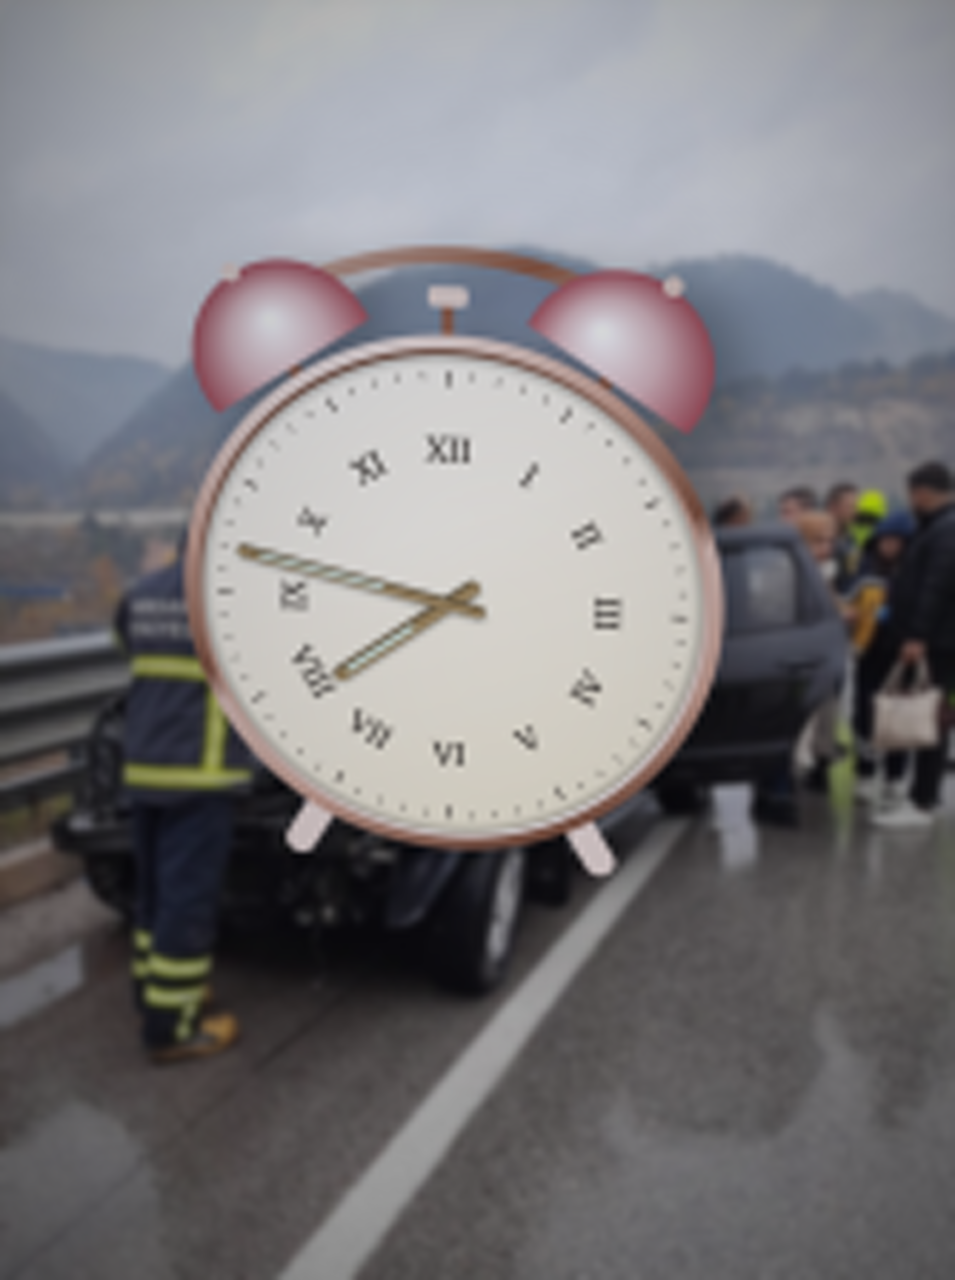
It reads 7,47
